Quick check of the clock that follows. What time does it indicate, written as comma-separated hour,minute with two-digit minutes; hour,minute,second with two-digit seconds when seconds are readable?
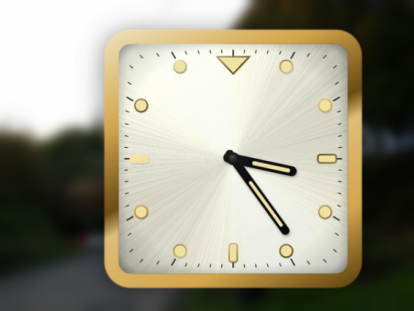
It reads 3,24
